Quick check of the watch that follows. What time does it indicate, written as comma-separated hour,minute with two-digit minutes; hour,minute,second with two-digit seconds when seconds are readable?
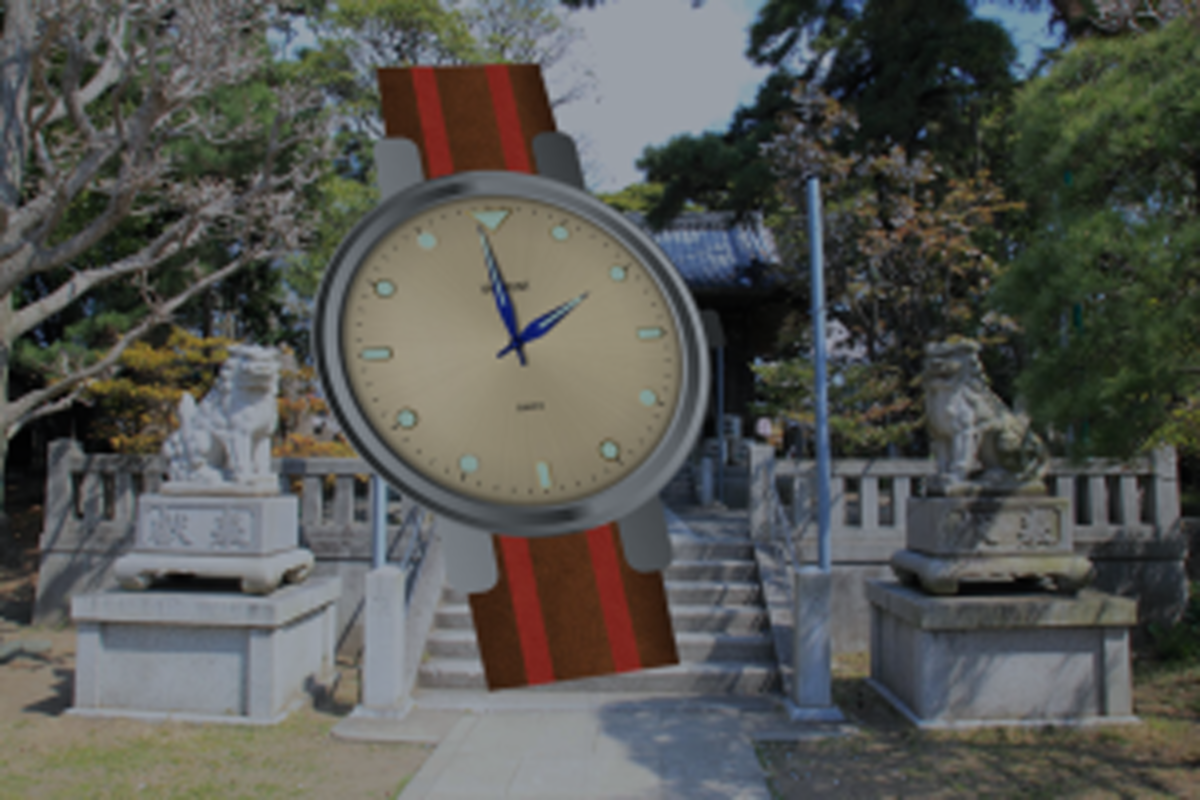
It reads 1,59
